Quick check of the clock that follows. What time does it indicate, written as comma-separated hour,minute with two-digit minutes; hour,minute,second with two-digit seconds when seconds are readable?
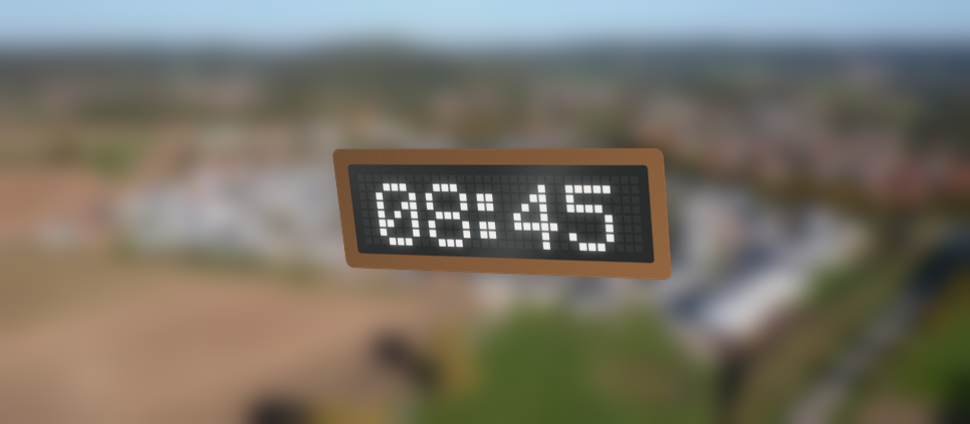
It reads 8,45
